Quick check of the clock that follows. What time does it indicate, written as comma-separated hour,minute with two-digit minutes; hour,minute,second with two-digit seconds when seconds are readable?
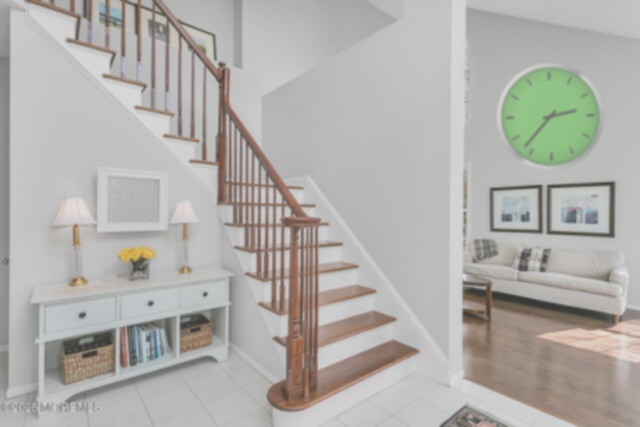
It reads 2,37
